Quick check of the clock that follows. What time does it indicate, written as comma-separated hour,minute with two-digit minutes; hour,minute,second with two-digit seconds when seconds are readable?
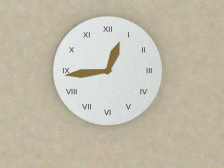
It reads 12,44
